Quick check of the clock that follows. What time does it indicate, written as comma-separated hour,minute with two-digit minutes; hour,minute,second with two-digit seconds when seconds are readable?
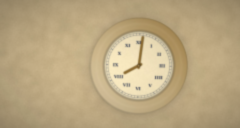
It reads 8,01
